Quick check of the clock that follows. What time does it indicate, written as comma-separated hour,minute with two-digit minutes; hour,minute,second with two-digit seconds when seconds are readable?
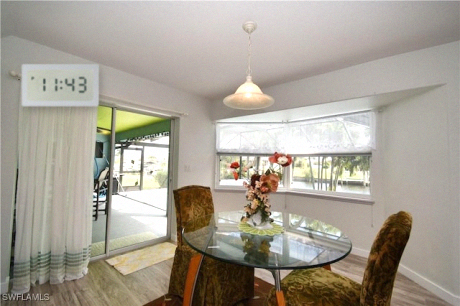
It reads 11,43
